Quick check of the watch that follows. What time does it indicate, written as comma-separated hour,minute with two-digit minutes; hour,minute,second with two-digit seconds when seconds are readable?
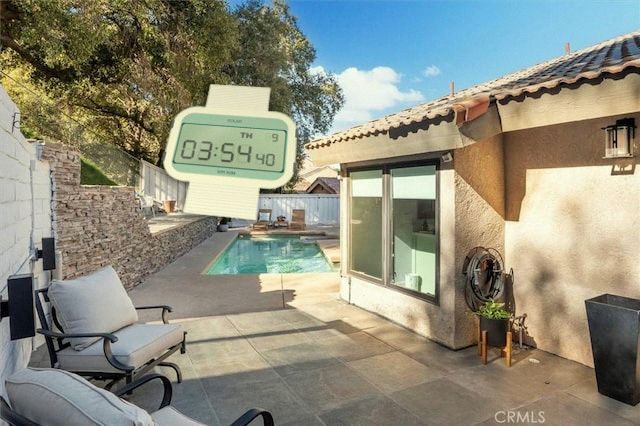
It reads 3,54,40
